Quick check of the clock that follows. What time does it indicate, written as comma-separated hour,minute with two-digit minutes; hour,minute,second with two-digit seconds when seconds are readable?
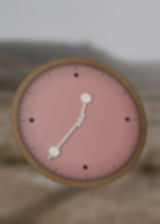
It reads 12,37
